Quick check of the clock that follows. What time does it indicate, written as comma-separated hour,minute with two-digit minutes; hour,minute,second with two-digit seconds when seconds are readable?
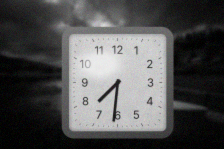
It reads 7,31
